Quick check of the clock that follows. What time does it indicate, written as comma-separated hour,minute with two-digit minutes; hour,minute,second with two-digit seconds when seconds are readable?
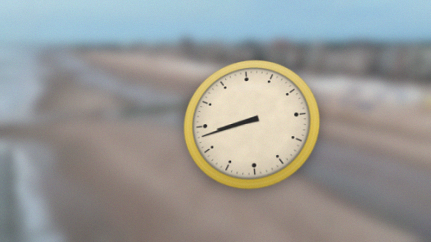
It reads 8,43
